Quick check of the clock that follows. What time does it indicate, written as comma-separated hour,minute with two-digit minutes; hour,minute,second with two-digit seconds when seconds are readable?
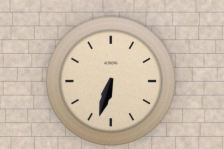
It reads 6,33
